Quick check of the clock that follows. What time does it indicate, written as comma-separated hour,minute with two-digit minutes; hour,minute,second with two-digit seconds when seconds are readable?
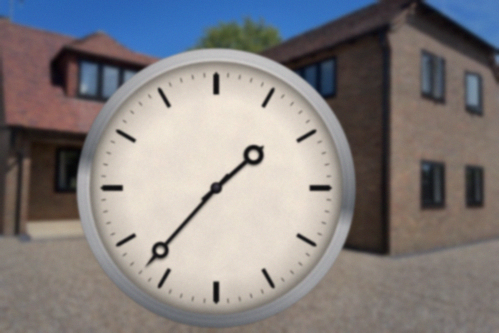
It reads 1,37
